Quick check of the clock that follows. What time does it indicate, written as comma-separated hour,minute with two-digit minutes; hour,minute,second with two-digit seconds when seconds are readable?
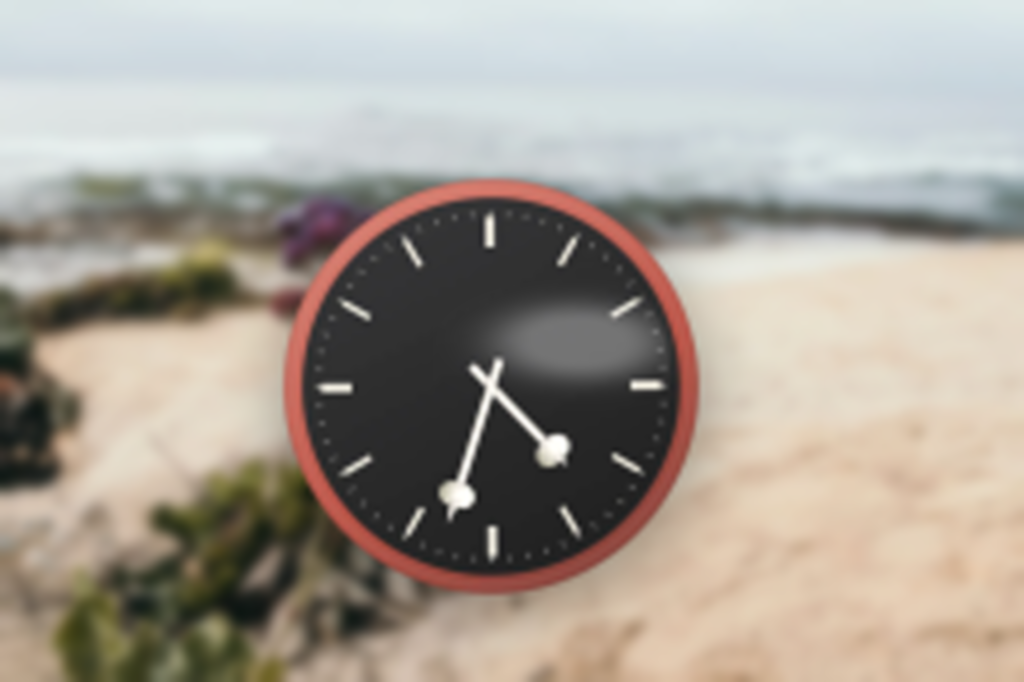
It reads 4,33
